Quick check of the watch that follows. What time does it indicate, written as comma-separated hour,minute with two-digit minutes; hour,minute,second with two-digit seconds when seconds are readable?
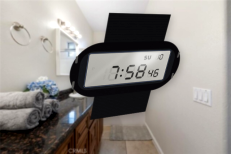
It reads 7,58,46
